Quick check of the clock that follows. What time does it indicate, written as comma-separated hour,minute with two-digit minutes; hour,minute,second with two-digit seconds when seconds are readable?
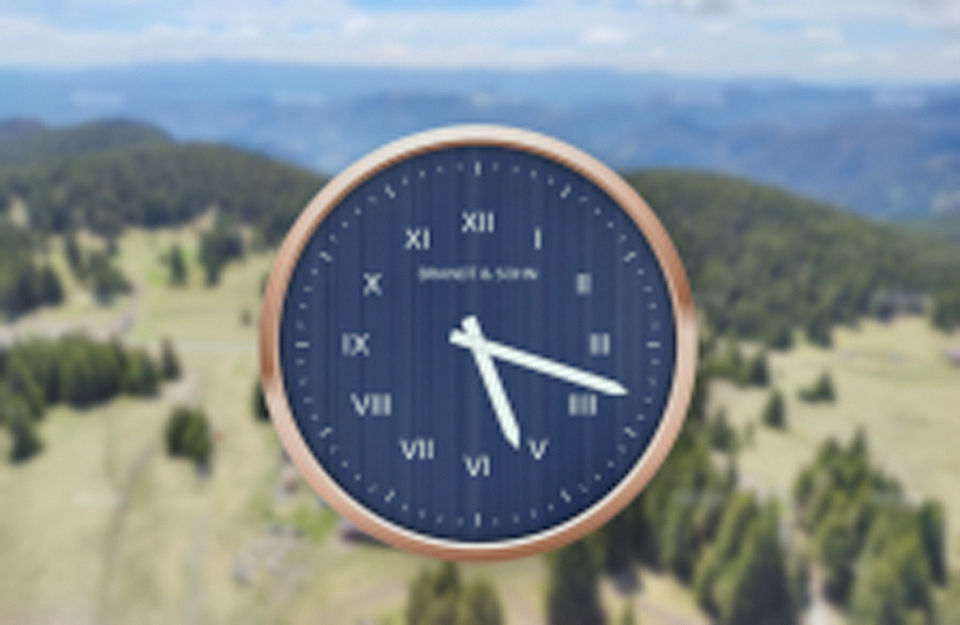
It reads 5,18
